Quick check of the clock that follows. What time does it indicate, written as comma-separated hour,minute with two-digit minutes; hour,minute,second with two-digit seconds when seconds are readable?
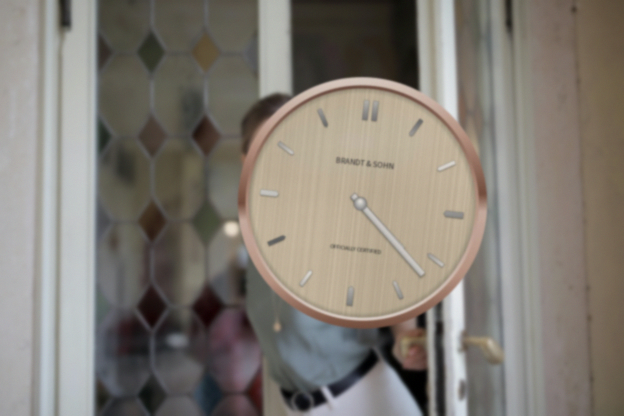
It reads 4,22
